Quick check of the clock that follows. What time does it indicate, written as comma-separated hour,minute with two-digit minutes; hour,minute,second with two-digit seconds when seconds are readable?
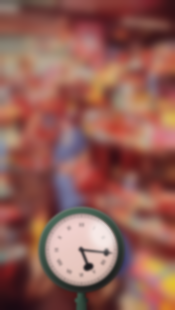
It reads 5,16
